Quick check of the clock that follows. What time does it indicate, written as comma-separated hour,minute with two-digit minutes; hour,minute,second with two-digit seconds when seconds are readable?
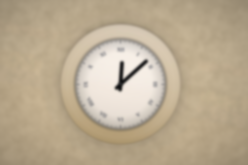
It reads 12,08
